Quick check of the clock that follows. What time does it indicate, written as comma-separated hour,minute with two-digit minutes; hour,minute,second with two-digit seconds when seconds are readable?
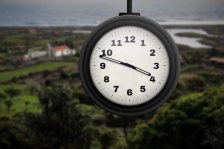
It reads 3,48
